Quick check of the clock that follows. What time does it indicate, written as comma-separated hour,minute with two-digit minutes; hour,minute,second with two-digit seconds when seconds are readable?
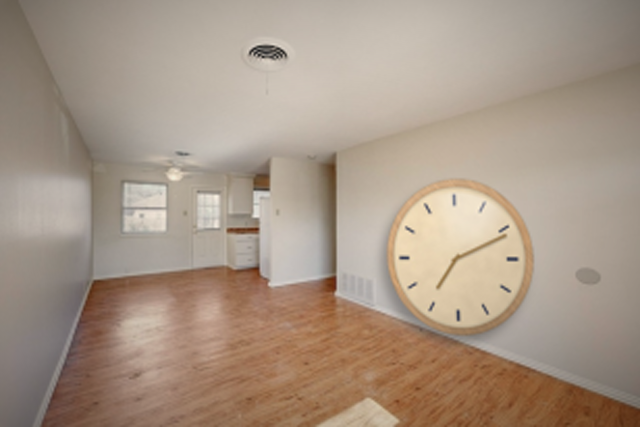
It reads 7,11
